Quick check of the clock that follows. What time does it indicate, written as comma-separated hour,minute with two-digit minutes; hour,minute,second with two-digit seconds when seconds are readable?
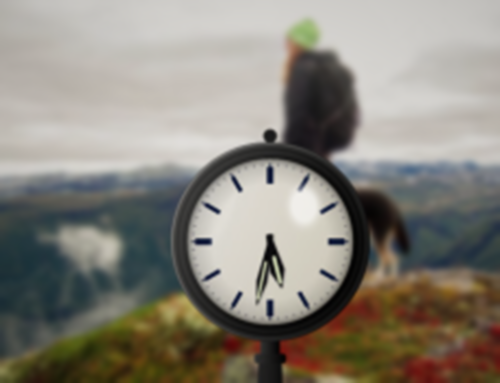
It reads 5,32
